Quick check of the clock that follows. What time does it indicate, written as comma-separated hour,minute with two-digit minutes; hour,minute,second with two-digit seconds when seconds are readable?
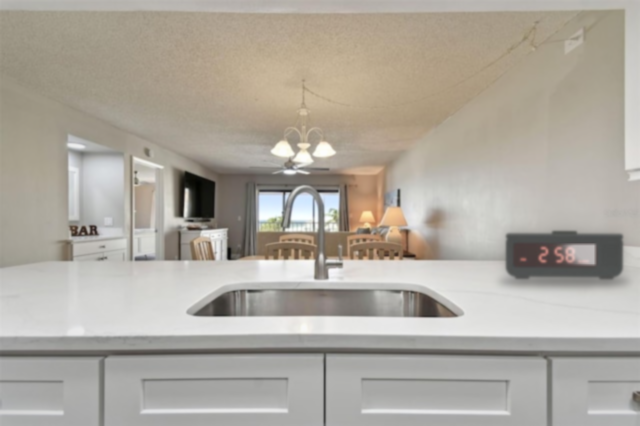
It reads 2,58
